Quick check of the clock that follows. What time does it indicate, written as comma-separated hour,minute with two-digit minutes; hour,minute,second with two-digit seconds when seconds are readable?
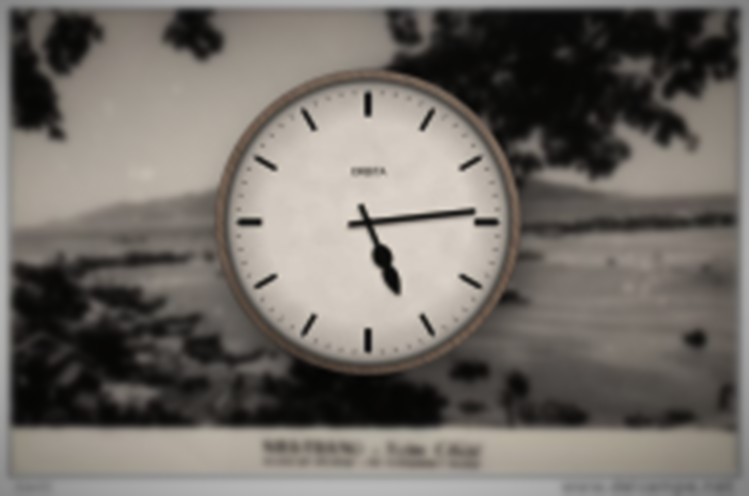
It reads 5,14
